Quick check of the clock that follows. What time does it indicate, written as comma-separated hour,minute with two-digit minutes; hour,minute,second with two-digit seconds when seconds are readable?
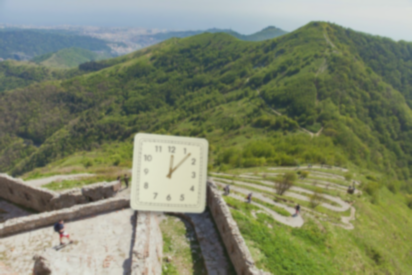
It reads 12,07
